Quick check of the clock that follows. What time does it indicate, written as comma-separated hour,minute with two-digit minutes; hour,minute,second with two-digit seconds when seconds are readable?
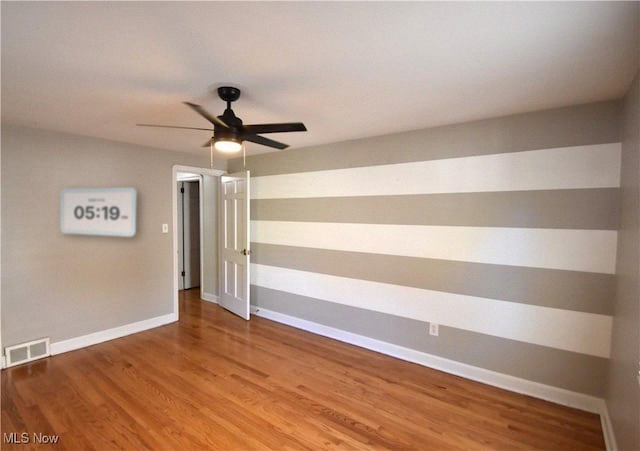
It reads 5,19
